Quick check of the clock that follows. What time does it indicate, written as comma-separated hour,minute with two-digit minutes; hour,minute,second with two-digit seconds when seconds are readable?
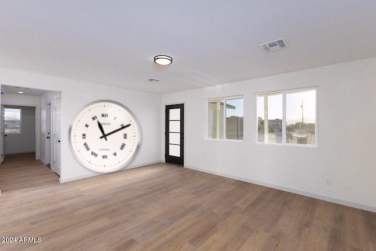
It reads 11,11
